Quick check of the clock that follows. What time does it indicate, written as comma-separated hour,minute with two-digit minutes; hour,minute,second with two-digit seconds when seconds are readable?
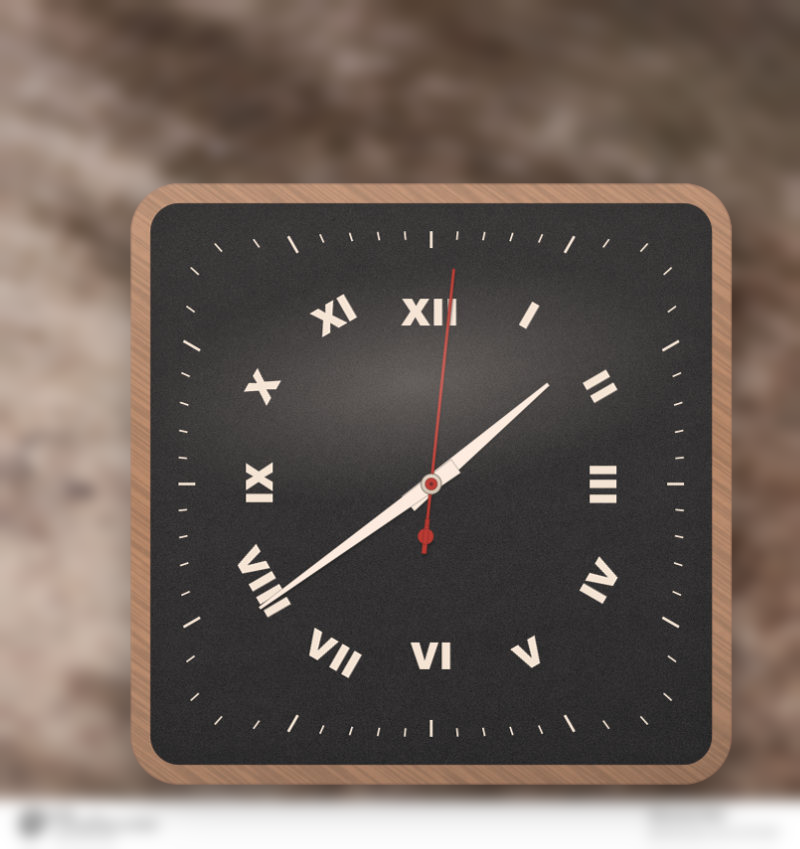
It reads 1,39,01
